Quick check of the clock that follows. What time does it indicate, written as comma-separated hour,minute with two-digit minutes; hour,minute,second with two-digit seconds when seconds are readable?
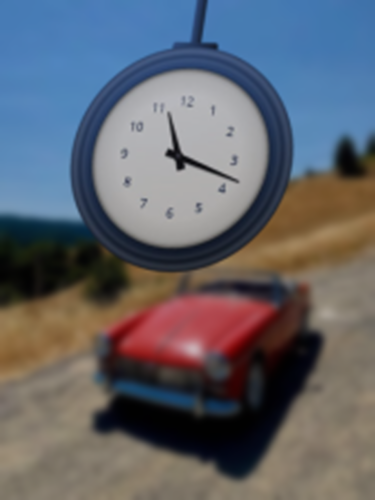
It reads 11,18
